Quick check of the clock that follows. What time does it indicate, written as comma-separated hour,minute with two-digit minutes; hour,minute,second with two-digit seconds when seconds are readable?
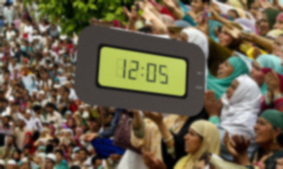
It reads 12,05
